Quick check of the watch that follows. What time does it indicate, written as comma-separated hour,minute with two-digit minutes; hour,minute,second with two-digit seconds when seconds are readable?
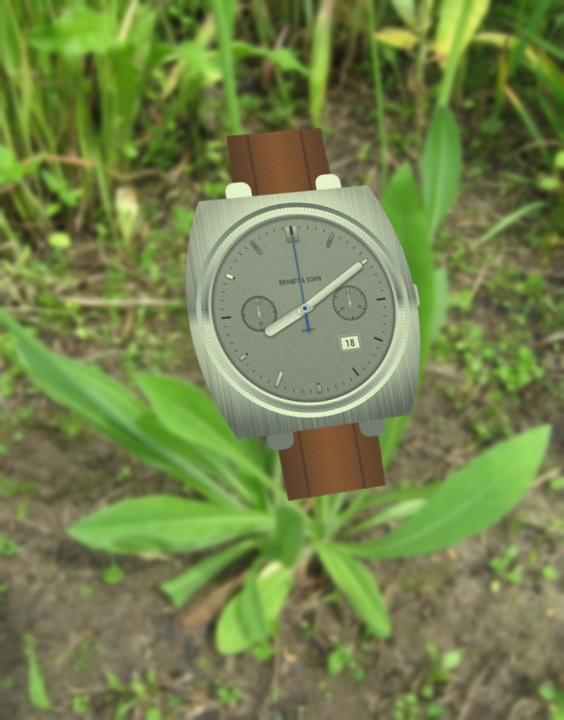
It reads 8,10
